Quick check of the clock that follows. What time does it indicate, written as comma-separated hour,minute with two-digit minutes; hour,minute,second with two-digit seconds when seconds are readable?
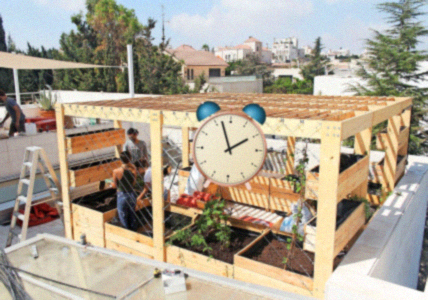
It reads 1,57
